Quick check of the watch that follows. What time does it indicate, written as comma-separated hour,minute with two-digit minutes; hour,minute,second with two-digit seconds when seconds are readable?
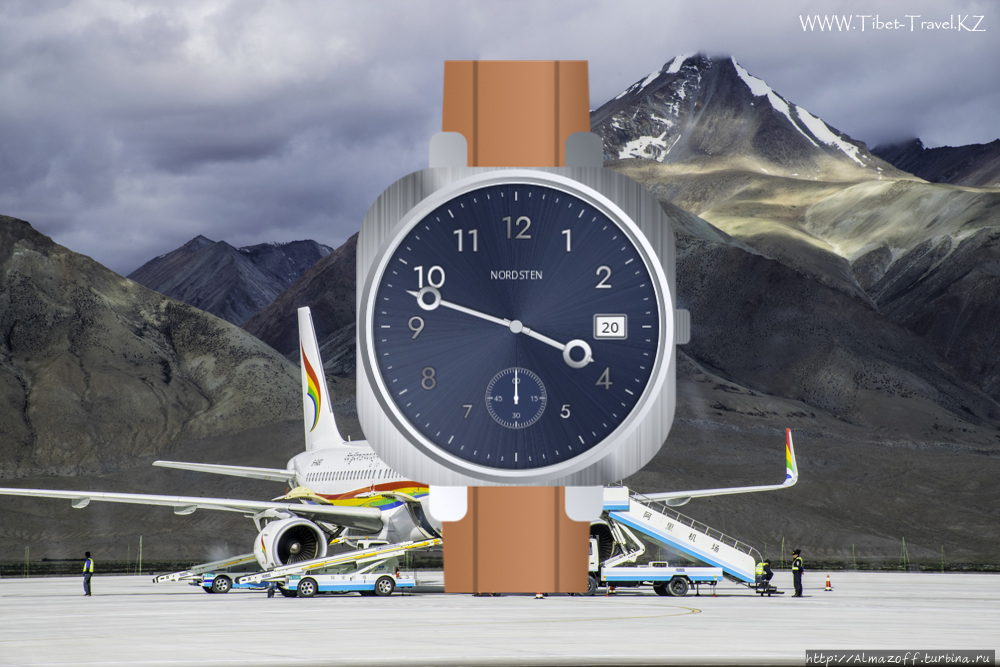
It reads 3,48
